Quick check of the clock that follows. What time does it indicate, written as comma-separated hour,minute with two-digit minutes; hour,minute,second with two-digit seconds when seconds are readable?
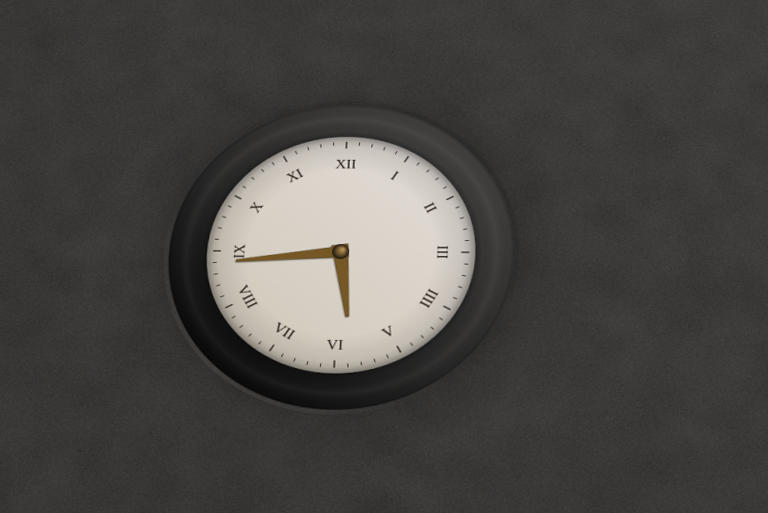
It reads 5,44
